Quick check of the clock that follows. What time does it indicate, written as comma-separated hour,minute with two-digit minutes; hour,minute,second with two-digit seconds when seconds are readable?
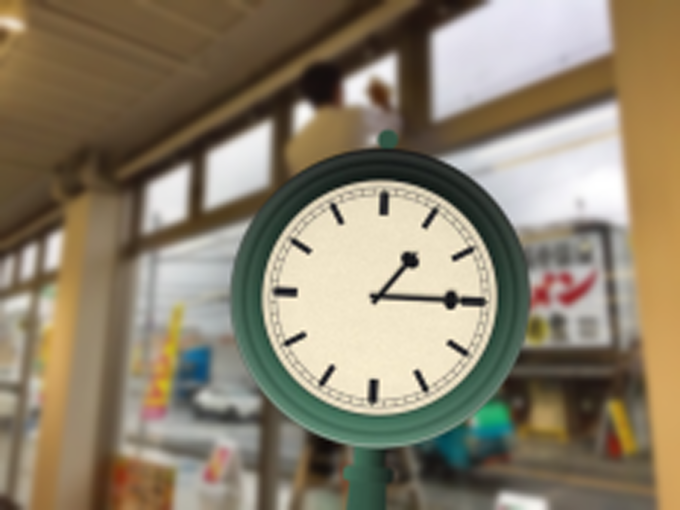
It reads 1,15
